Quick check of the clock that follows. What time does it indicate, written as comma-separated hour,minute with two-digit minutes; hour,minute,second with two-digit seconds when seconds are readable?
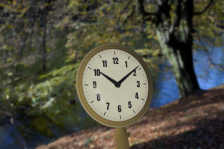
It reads 10,09
